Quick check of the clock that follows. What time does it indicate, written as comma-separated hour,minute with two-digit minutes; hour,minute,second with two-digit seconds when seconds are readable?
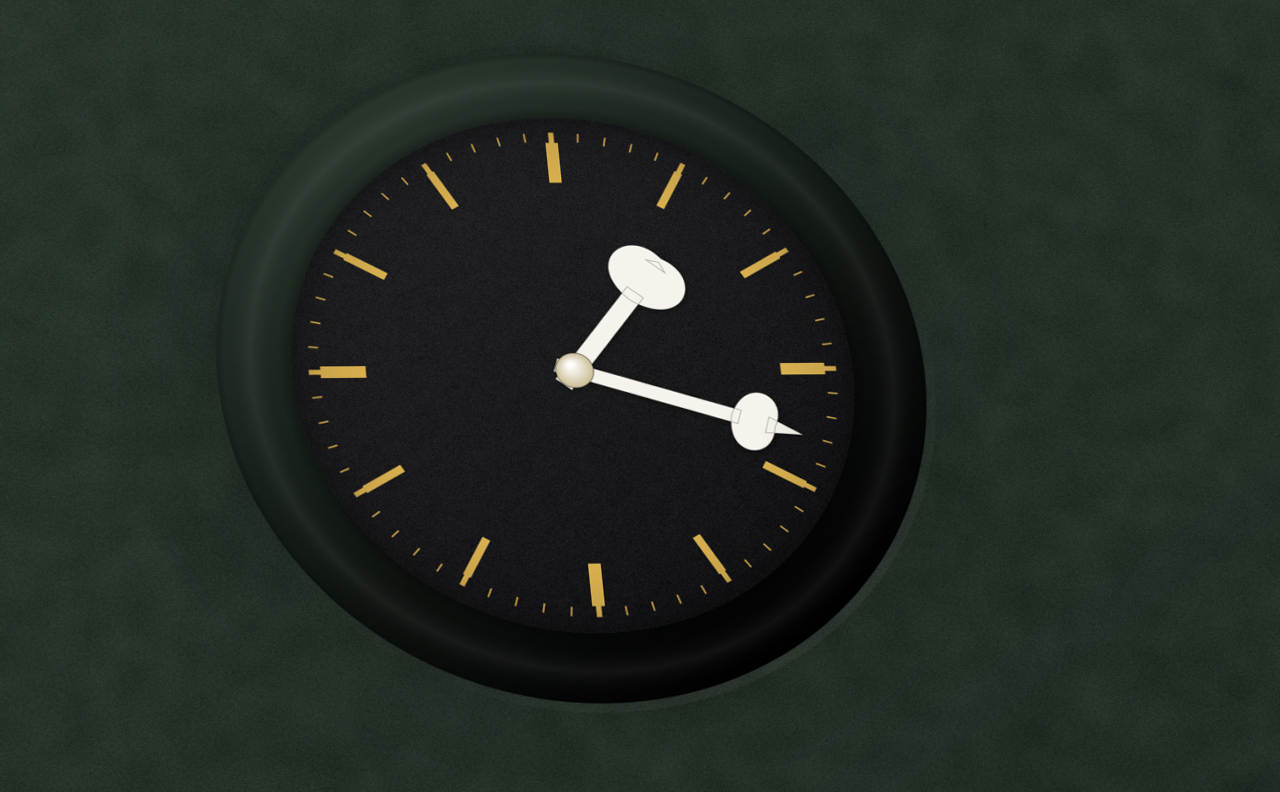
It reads 1,18
